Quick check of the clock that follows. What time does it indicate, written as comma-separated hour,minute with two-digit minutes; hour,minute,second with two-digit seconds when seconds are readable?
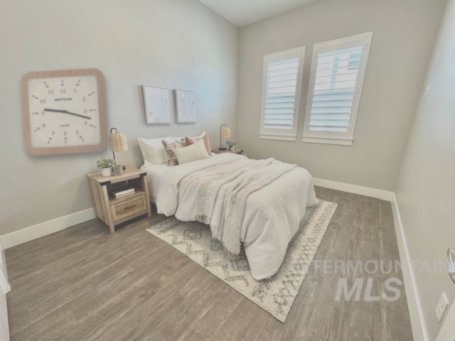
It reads 9,18
